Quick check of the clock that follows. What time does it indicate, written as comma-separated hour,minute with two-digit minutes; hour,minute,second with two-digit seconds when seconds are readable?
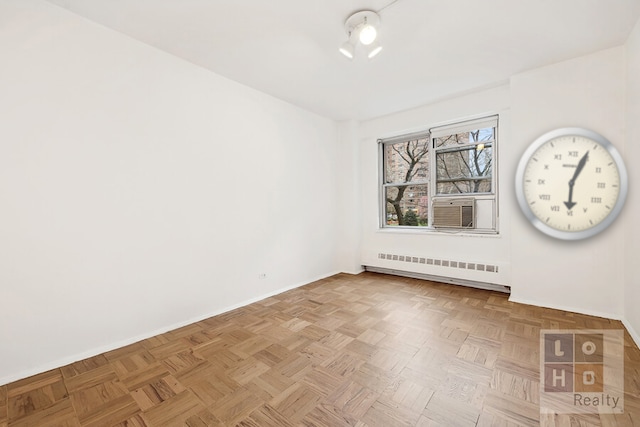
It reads 6,04
